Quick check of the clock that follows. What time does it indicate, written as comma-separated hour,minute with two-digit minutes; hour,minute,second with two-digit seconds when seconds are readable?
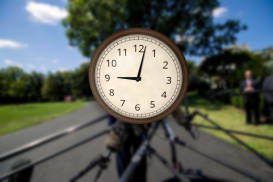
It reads 9,02
